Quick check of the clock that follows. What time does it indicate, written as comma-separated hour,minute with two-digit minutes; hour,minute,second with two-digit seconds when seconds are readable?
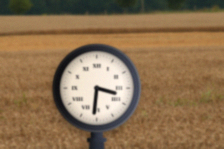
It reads 3,31
